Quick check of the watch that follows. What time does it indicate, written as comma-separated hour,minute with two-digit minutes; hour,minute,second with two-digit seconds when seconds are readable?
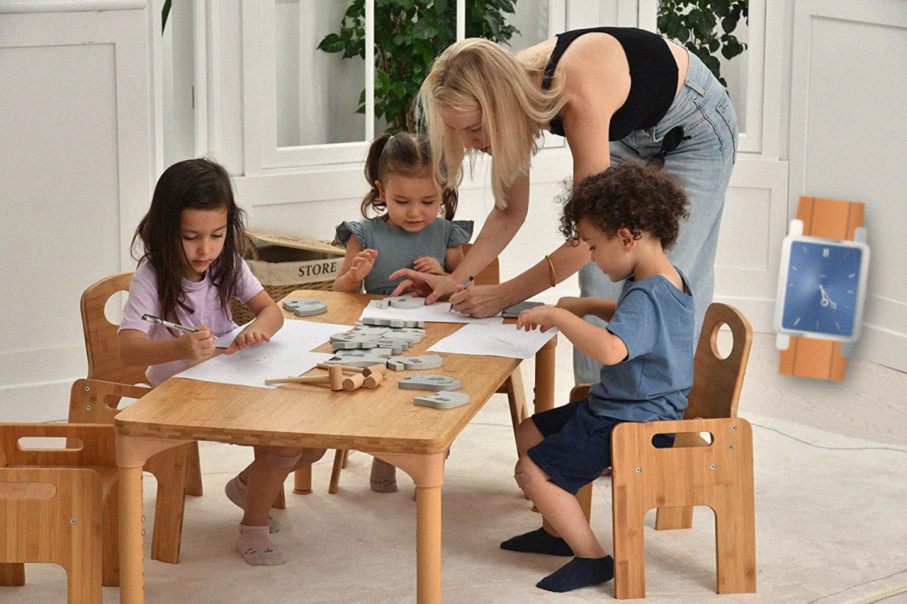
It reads 5,23
